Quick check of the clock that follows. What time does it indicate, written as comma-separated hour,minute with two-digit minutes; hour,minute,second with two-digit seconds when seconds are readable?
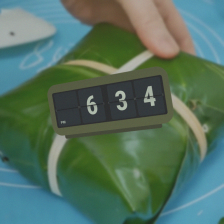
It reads 6,34
